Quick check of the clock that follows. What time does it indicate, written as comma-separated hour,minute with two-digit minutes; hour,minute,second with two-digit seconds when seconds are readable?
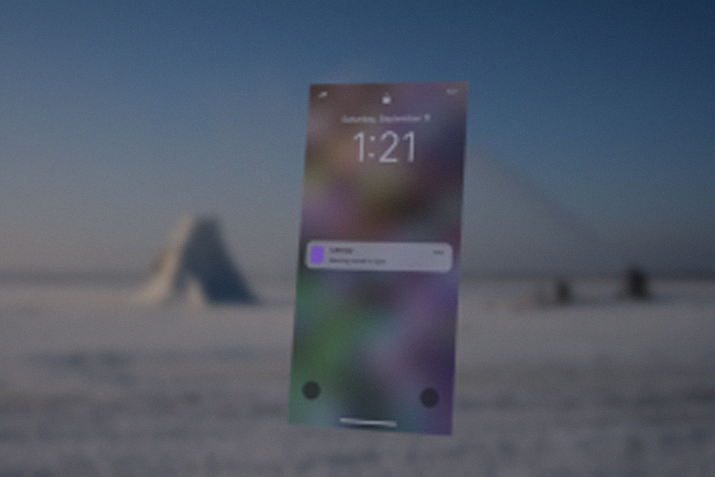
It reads 1,21
